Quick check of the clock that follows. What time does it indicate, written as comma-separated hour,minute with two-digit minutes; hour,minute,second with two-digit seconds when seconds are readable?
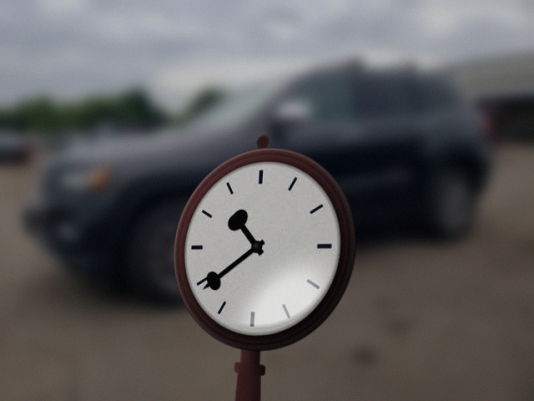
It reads 10,39
